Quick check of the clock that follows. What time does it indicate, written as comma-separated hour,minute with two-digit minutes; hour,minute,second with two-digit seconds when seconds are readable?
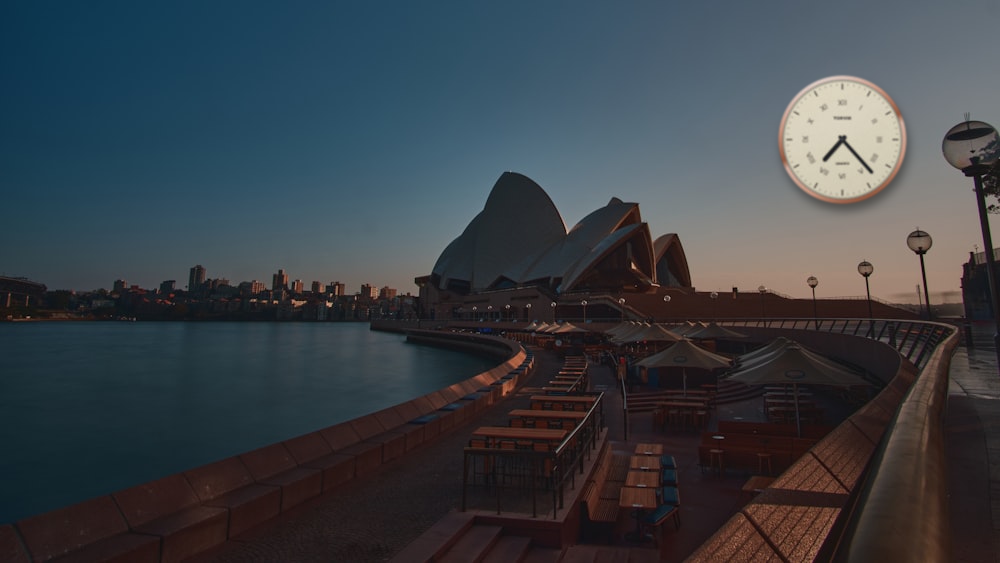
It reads 7,23
